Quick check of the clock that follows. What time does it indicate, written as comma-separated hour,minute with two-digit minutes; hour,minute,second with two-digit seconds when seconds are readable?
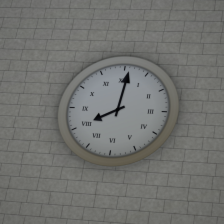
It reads 8,01
